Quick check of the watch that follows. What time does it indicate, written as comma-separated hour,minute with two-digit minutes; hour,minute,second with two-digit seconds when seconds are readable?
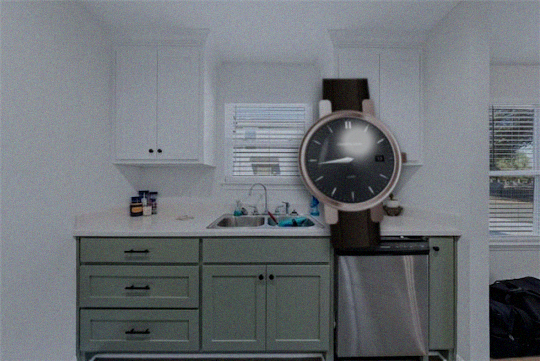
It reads 8,44
